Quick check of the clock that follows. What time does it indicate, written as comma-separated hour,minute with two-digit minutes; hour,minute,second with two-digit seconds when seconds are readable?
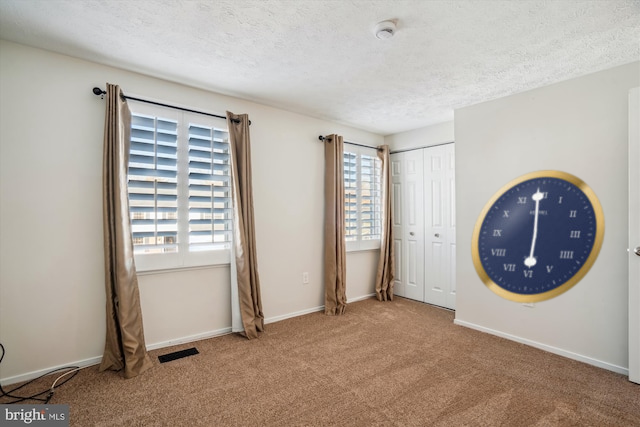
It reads 5,59
